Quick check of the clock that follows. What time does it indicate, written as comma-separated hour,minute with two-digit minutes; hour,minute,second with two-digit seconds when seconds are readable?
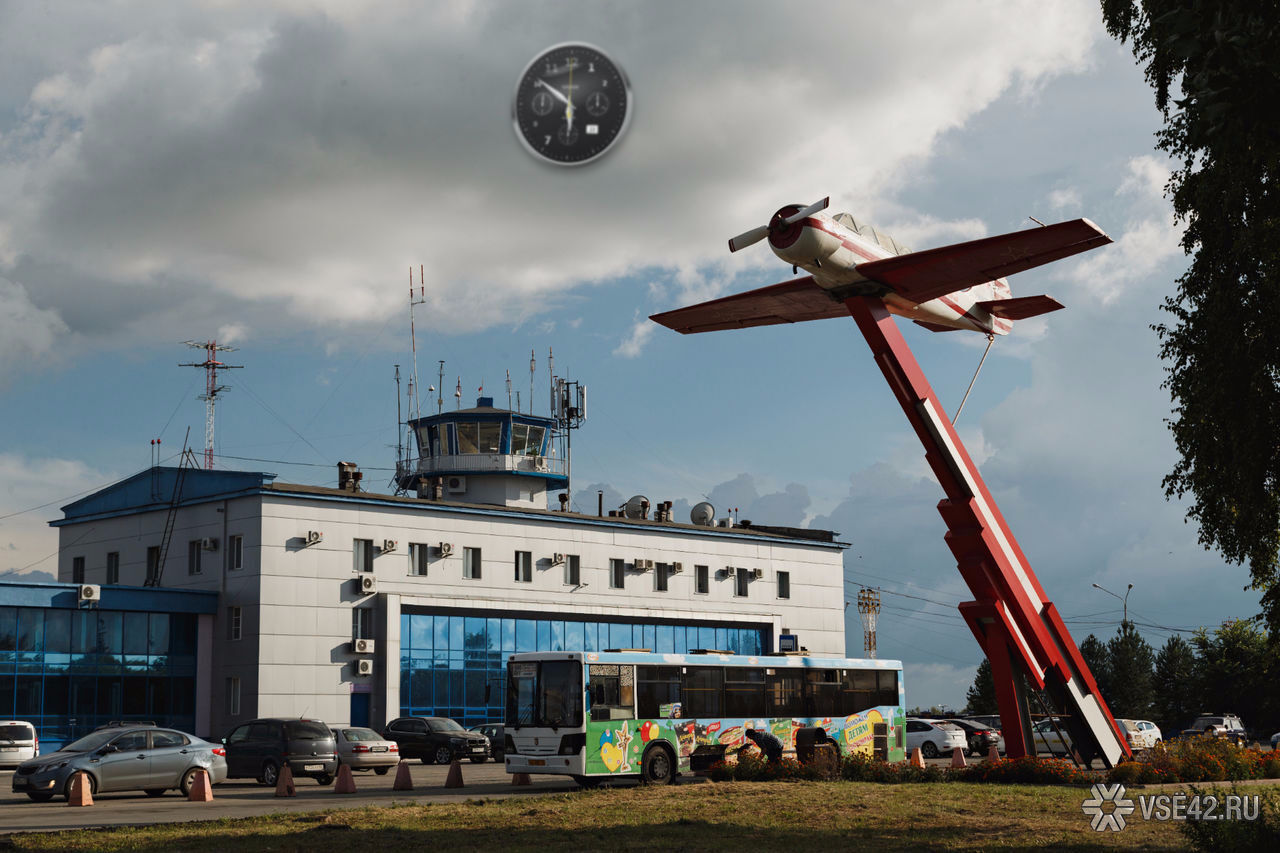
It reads 5,51
